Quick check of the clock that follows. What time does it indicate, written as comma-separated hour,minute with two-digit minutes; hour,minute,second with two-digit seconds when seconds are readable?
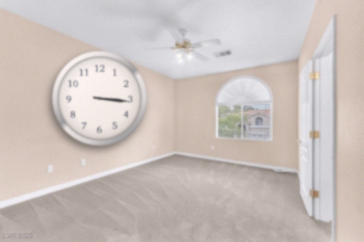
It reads 3,16
